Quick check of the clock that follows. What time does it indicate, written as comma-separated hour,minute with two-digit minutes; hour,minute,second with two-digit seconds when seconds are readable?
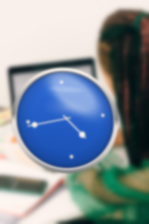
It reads 4,44
